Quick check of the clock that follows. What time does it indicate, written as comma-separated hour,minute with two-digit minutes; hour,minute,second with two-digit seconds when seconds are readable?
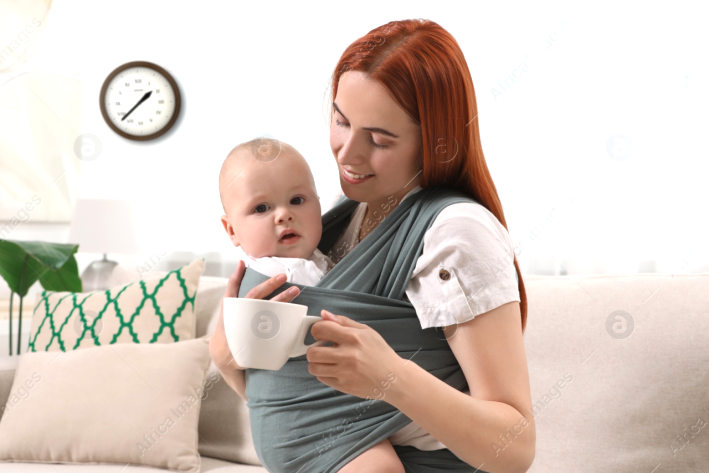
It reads 1,38
